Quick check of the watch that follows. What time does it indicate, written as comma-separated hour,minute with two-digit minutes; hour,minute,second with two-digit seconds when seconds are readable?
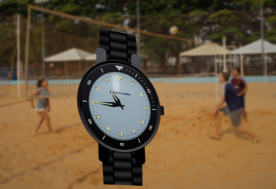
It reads 10,45
